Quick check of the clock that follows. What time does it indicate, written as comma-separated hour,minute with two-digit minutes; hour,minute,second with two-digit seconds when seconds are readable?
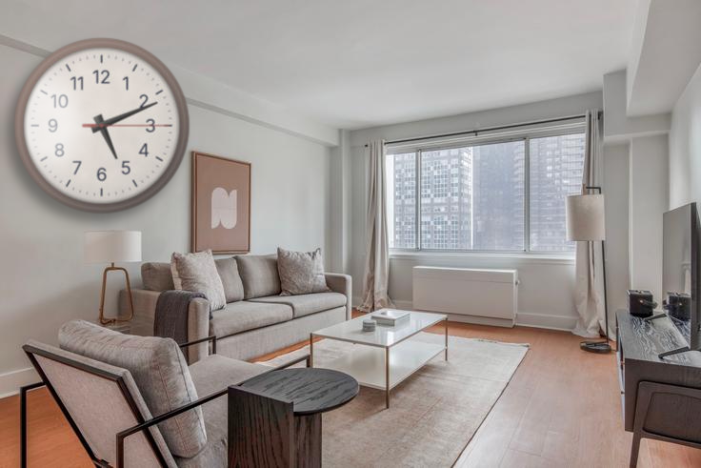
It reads 5,11,15
